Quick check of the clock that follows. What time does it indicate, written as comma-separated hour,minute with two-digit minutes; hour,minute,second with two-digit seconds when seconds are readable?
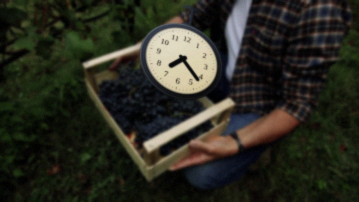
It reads 7,22
